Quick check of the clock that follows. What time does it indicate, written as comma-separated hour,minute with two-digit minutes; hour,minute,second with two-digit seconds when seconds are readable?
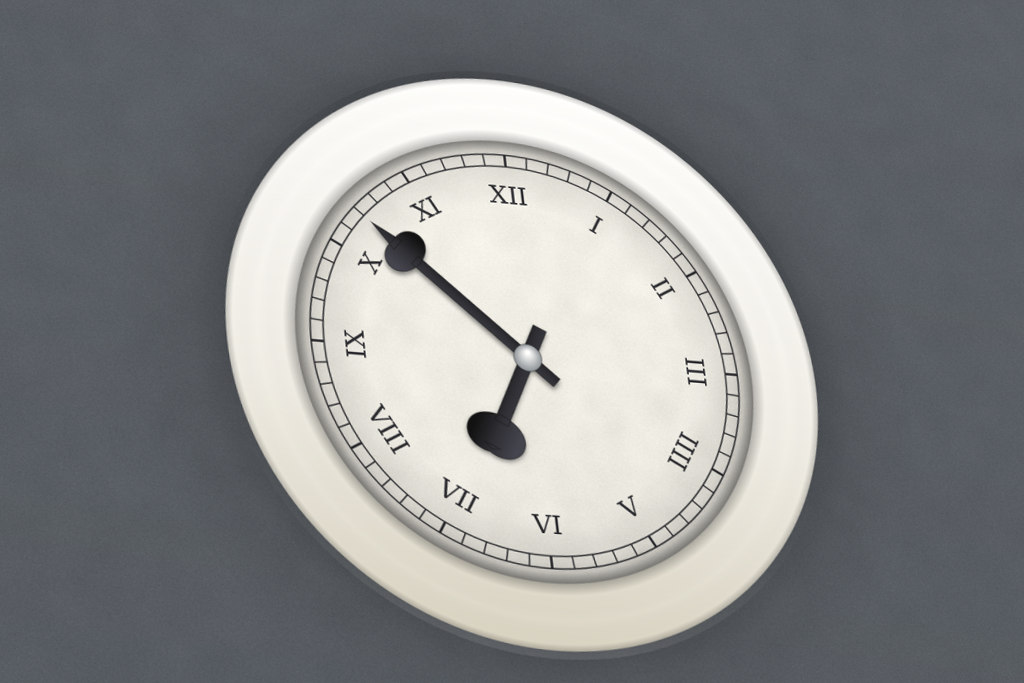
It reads 6,52
